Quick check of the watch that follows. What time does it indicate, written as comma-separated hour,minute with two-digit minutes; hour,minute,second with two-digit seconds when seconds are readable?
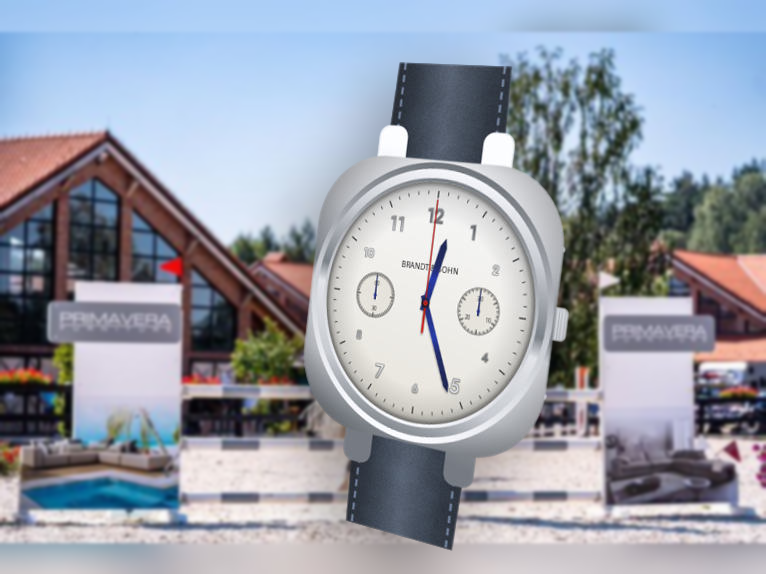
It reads 12,26
